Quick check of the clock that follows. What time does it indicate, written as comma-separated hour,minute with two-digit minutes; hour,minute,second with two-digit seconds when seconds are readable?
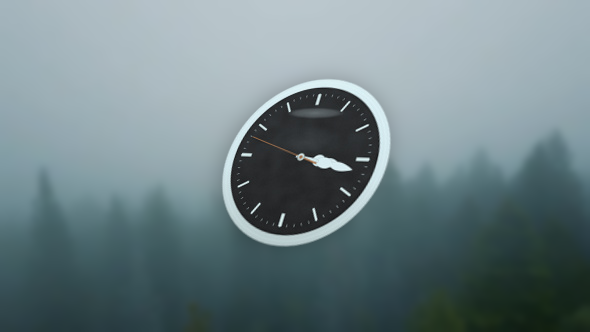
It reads 3,16,48
